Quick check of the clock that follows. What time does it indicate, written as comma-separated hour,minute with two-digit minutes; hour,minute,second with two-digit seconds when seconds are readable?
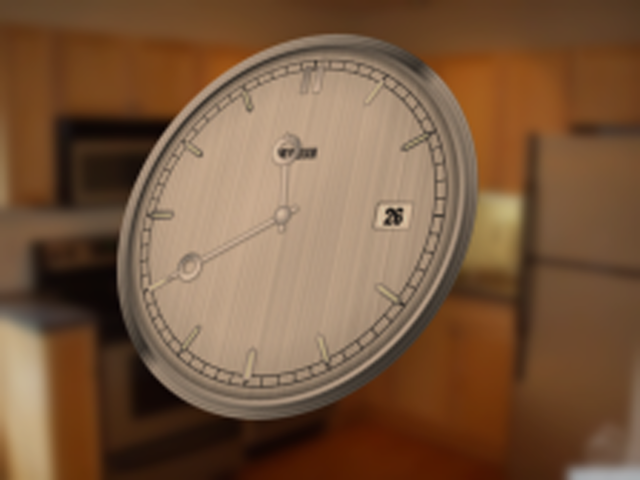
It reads 11,40
